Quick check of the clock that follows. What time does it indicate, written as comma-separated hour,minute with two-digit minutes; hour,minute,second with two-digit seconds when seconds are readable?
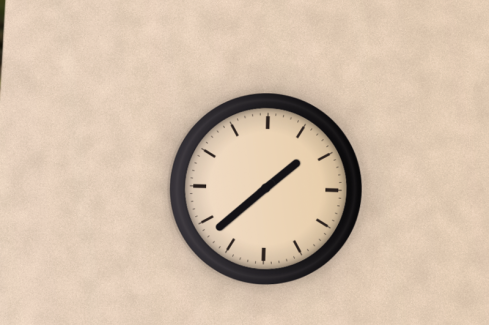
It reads 1,38
